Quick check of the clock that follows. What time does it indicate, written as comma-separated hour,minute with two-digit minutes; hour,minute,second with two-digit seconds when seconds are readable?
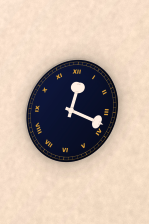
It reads 12,18
